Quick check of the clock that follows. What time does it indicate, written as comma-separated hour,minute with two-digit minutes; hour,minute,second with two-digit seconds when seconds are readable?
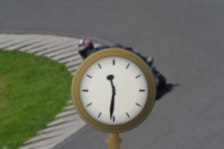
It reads 11,31
